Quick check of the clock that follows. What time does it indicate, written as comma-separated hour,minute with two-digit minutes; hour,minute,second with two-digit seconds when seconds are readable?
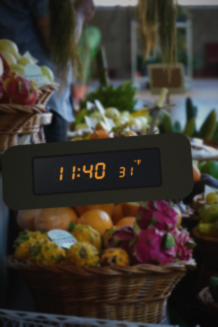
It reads 11,40
